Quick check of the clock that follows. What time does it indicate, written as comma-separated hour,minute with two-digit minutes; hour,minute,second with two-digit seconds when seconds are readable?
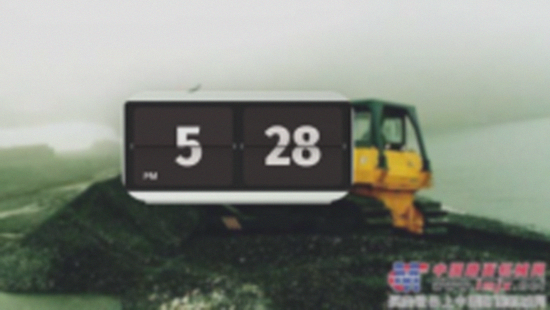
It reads 5,28
